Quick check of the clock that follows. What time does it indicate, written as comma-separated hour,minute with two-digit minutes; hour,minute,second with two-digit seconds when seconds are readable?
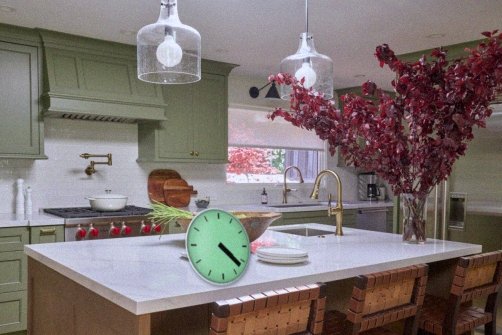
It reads 4,22
